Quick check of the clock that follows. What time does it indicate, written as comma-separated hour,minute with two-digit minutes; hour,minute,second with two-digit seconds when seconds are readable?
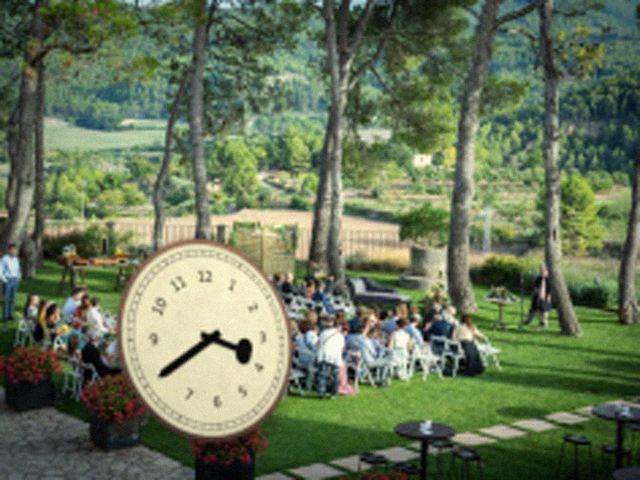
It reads 3,40
